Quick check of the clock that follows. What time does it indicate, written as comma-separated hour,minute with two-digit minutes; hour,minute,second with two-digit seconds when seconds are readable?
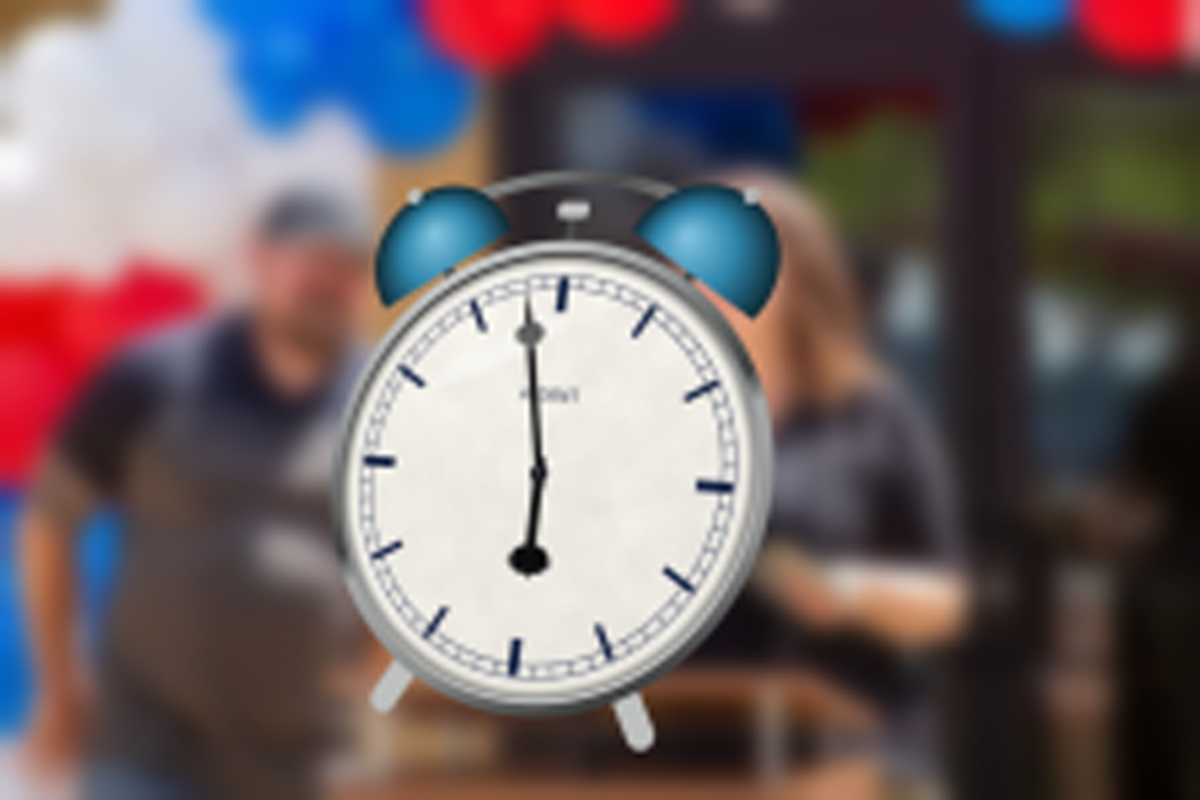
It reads 5,58
